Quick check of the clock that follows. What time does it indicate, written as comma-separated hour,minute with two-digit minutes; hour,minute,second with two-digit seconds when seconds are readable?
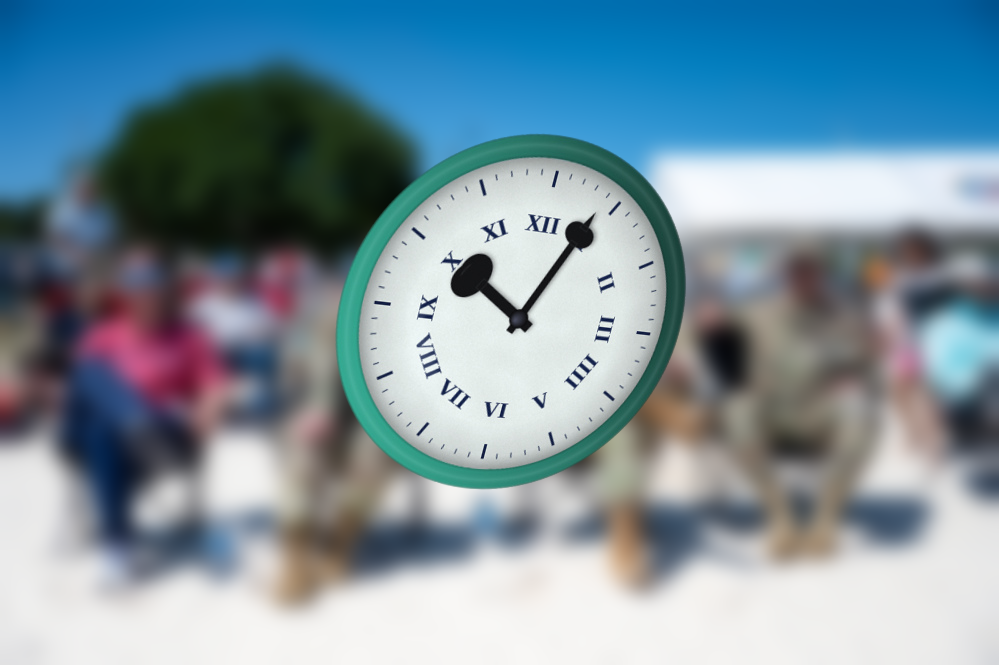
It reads 10,04
